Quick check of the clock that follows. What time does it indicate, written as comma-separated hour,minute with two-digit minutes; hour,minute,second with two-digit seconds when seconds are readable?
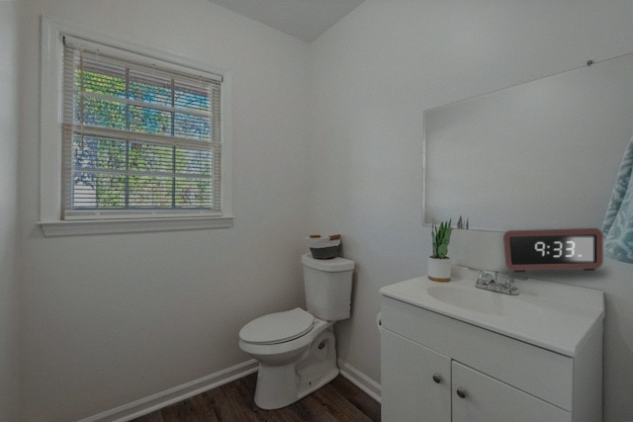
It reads 9,33
